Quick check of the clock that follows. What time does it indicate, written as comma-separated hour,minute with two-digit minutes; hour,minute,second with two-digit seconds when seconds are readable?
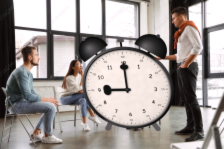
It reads 9,00
